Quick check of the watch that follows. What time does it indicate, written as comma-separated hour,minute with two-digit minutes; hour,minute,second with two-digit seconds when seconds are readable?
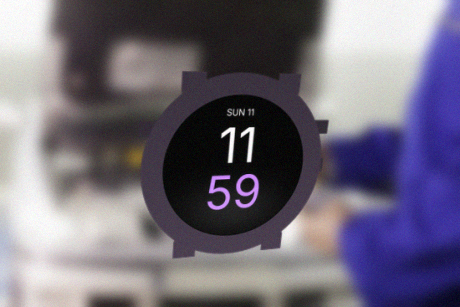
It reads 11,59
